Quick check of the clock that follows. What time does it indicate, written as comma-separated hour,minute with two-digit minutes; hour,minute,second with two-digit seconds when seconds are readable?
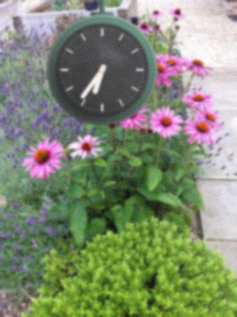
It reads 6,36
